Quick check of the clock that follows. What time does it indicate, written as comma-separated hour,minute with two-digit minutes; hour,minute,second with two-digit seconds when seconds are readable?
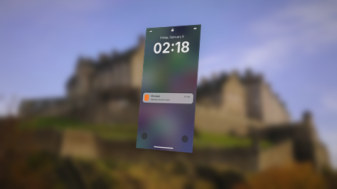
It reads 2,18
